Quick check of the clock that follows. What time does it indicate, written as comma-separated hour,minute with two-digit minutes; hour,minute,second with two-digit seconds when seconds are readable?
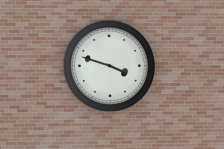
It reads 3,48
